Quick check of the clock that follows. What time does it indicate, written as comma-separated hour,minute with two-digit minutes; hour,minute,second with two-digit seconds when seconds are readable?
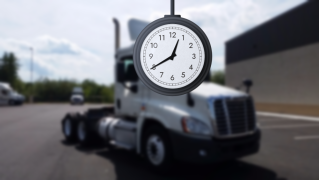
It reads 12,40
